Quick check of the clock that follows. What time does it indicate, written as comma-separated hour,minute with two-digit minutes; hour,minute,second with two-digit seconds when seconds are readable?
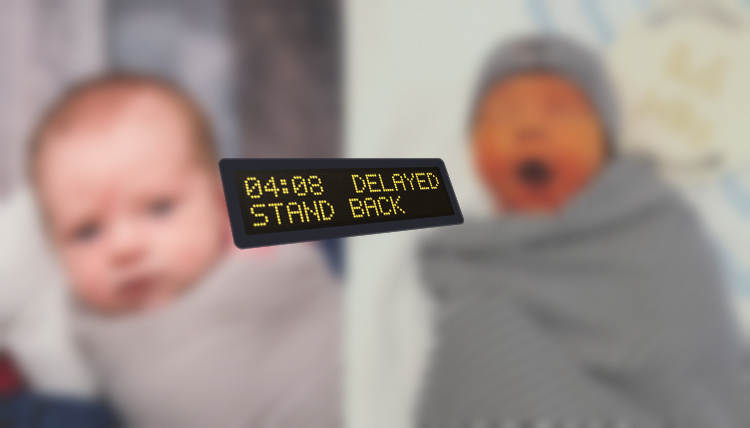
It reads 4,08
